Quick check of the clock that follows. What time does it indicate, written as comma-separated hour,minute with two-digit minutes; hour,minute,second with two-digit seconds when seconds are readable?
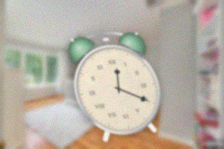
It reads 12,20
